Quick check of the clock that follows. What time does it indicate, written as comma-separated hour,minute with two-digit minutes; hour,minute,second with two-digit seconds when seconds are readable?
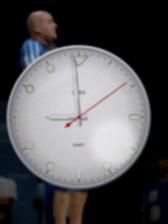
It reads 8,59,09
